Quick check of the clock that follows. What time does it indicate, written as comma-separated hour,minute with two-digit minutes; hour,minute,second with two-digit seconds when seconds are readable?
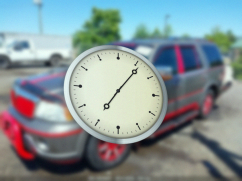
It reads 7,06
